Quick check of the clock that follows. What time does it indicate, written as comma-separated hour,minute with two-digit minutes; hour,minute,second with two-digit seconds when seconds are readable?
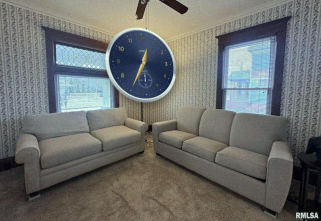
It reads 12,35
